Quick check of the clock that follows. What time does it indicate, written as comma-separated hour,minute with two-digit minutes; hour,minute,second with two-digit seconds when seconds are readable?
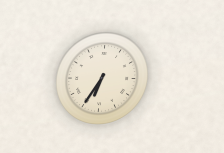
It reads 6,35
